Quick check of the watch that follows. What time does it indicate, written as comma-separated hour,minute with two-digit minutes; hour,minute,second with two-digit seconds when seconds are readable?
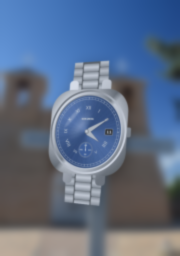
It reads 4,10
